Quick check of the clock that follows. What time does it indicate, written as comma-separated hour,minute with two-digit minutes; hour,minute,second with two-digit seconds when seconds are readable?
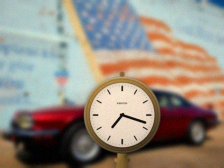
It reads 7,18
